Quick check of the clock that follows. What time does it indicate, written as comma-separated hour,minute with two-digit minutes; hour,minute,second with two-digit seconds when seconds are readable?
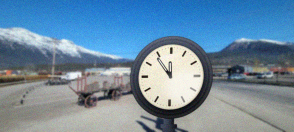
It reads 11,54
